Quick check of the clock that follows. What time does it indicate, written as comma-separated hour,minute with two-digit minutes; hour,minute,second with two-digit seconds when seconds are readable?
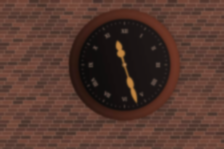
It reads 11,27
